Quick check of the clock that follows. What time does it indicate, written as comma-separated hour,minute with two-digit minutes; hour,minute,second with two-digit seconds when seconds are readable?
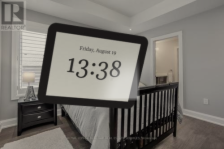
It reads 13,38
